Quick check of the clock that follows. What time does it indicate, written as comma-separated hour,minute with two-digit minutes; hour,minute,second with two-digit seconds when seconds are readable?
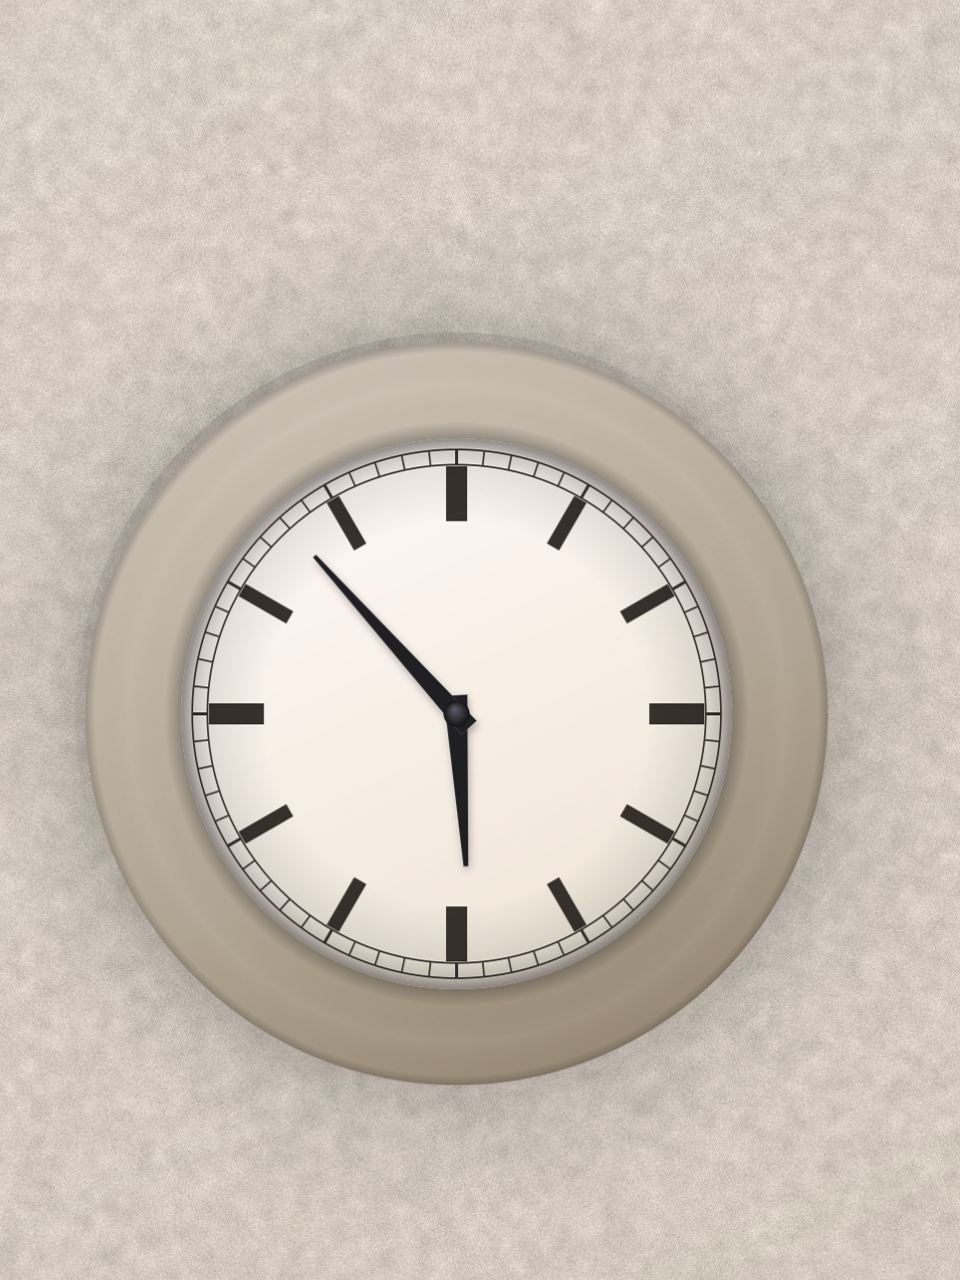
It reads 5,53
